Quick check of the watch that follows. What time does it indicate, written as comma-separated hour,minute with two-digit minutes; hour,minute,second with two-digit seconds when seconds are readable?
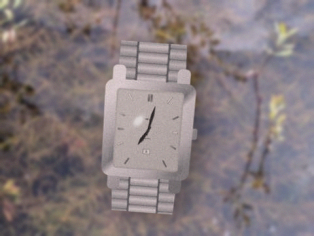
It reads 7,02
